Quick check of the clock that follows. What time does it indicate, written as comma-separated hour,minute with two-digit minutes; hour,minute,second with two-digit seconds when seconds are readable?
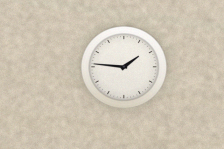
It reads 1,46
